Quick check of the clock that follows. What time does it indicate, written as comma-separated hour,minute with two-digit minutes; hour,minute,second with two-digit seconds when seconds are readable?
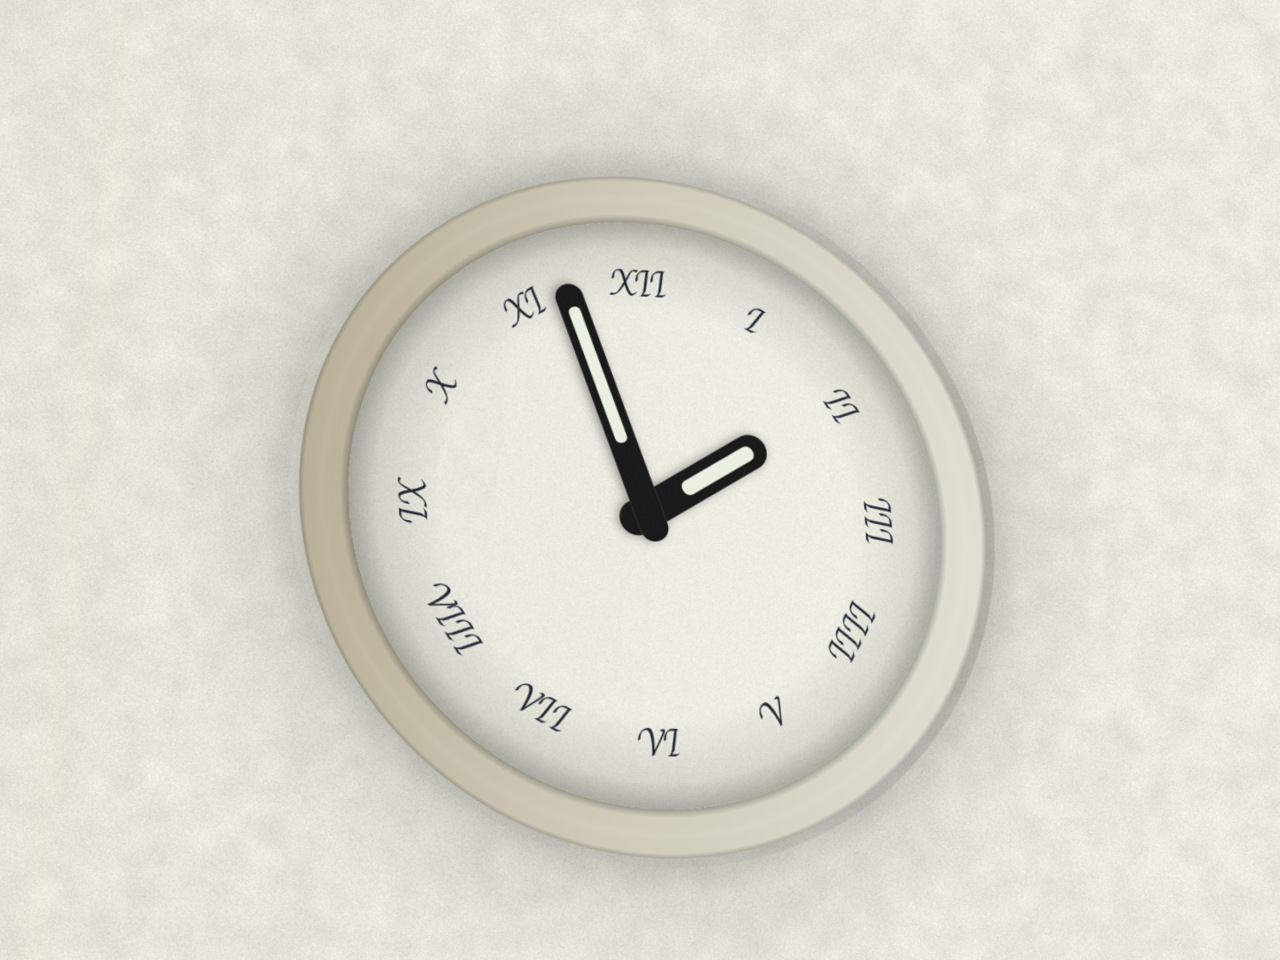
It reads 1,57
